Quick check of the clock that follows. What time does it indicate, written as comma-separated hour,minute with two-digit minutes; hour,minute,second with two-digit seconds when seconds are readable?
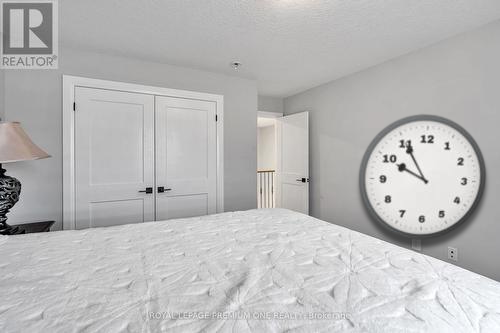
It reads 9,55
